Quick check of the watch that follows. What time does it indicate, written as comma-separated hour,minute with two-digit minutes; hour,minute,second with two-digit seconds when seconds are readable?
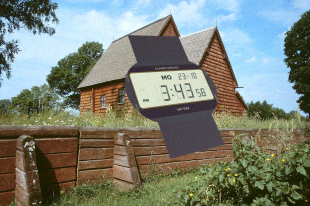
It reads 3,43,58
